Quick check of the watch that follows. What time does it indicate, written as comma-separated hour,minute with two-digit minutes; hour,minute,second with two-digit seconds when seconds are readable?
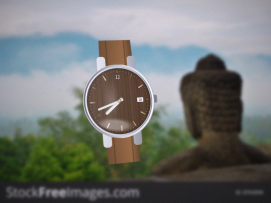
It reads 7,42
